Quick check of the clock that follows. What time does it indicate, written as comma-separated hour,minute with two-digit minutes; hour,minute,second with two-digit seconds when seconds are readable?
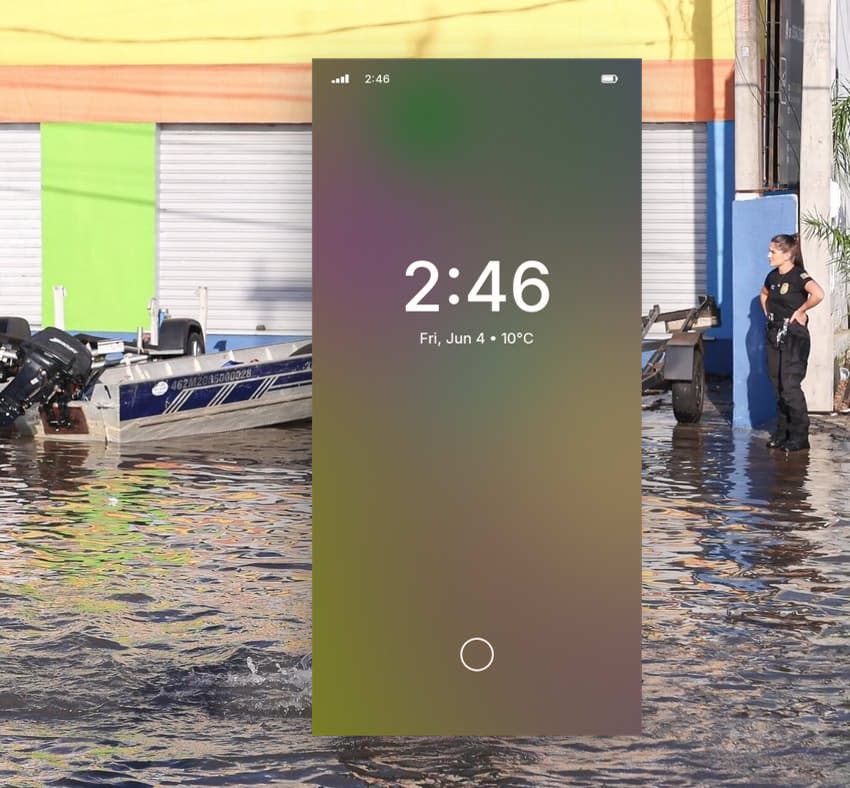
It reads 2,46
